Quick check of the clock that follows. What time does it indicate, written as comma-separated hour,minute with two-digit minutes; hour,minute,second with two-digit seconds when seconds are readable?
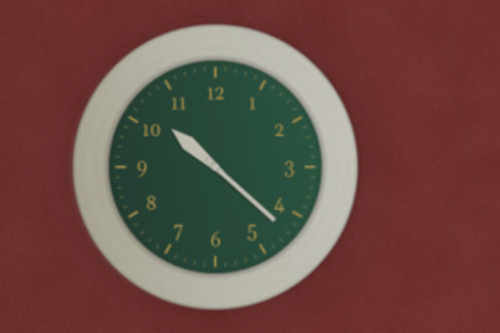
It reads 10,22
